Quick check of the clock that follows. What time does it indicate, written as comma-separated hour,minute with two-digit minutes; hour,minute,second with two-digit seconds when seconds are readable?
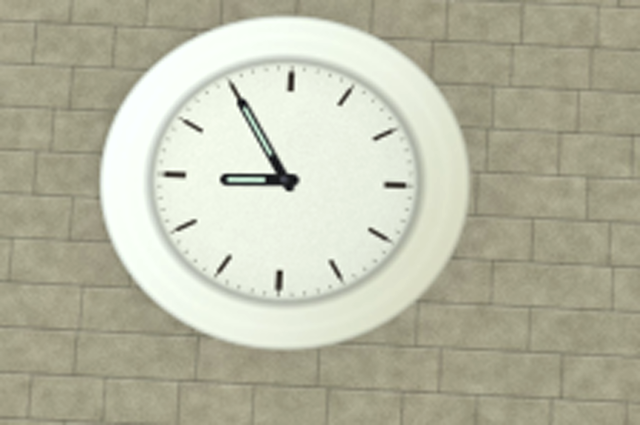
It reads 8,55
